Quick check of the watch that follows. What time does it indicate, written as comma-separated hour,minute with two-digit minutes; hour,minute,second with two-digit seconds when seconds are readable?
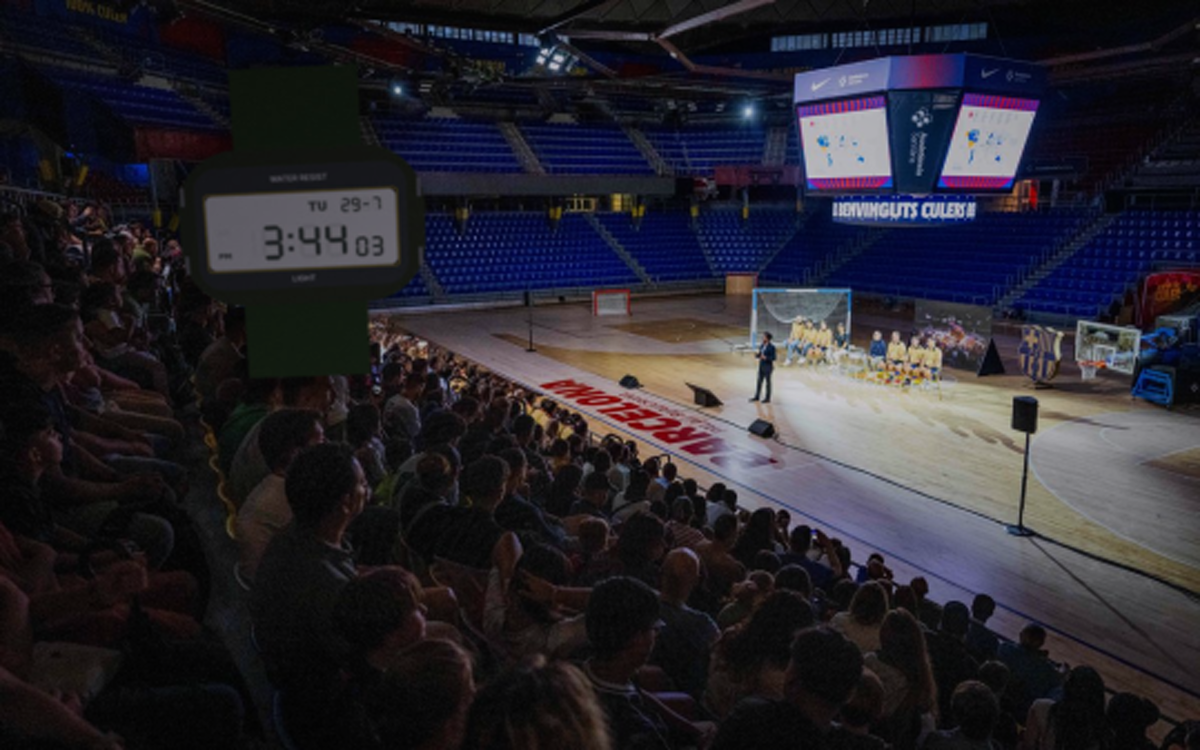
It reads 3,44,03
